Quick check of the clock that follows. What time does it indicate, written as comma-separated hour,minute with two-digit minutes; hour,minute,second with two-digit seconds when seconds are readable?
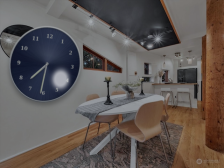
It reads 7,31
